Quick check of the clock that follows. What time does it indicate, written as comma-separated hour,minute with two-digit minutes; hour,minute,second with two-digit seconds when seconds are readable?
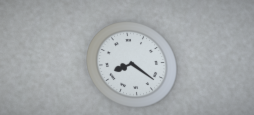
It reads 8,22
